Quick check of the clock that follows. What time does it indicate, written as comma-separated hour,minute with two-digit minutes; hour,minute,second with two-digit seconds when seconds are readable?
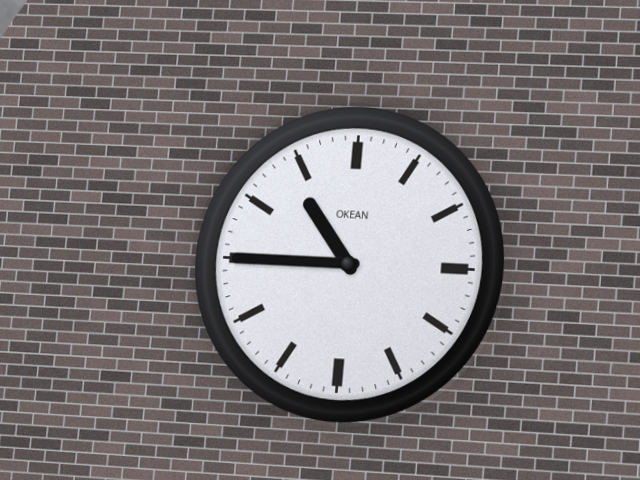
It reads 10,45
